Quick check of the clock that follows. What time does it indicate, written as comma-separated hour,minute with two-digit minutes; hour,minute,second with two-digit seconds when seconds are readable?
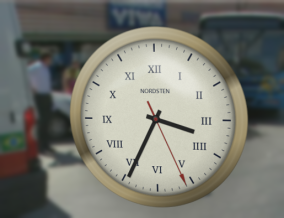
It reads 3,34,26
